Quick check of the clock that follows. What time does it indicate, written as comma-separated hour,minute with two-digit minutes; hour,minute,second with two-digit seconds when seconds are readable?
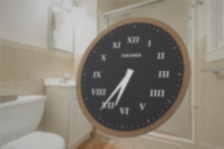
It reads 6,36
